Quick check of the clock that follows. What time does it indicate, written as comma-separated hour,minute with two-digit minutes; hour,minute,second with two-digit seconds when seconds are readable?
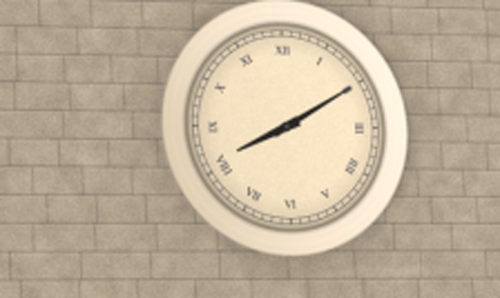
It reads 8,10
